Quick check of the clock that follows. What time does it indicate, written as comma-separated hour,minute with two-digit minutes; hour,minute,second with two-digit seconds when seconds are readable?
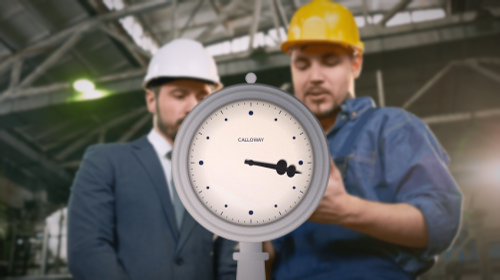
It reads 3,17
